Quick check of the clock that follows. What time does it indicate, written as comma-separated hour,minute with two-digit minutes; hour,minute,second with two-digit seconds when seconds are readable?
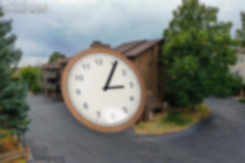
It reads 3,06
